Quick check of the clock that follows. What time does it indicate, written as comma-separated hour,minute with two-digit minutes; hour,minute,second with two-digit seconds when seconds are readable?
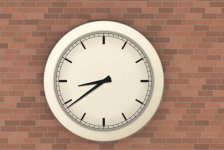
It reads 8,39
